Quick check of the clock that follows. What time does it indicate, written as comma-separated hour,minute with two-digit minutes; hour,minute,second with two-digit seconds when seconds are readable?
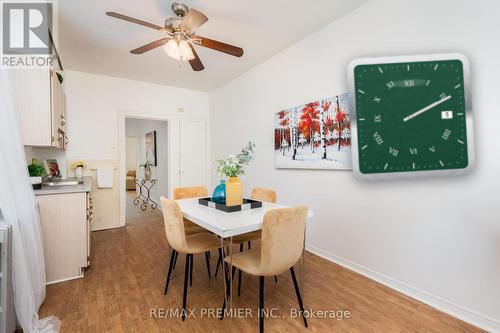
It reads 2,11
